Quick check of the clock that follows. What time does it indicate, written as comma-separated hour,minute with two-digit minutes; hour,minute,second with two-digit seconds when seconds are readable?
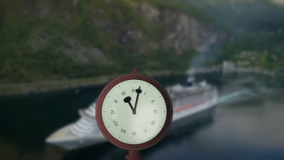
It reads 11,02
